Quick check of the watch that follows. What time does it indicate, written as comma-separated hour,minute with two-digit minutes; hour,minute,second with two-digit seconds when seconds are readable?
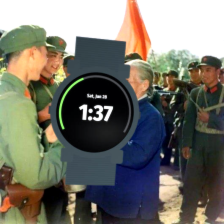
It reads 1,37
